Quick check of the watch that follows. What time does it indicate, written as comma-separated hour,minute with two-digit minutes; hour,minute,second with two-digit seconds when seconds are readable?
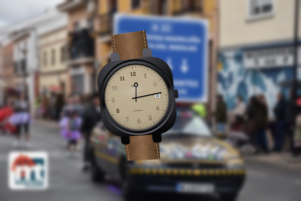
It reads 12,14
